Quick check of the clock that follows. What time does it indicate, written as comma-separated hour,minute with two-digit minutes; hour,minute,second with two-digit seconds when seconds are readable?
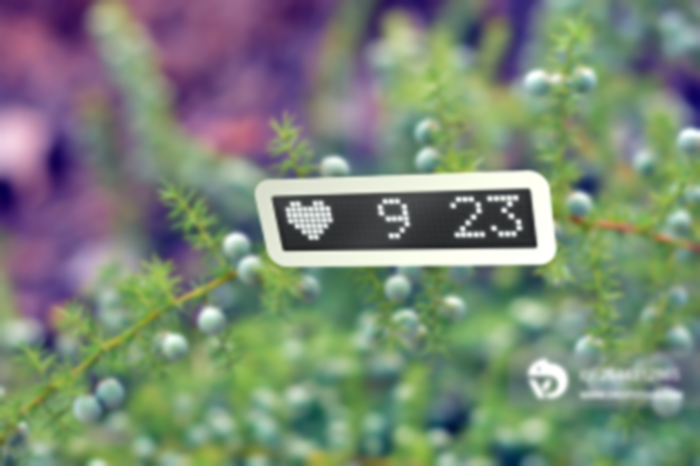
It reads 9,23
